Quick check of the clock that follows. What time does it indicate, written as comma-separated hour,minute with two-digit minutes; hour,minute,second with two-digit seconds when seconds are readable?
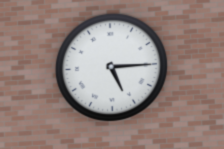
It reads 5,15
